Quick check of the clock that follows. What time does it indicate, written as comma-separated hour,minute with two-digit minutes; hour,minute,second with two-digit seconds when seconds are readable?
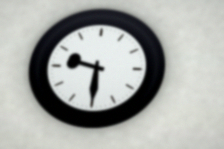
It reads 9,30
